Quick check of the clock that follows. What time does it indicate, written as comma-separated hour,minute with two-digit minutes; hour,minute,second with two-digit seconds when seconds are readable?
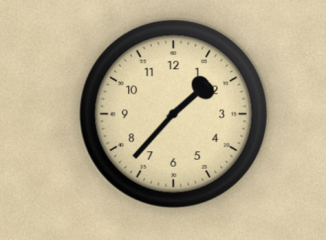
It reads 1,37
